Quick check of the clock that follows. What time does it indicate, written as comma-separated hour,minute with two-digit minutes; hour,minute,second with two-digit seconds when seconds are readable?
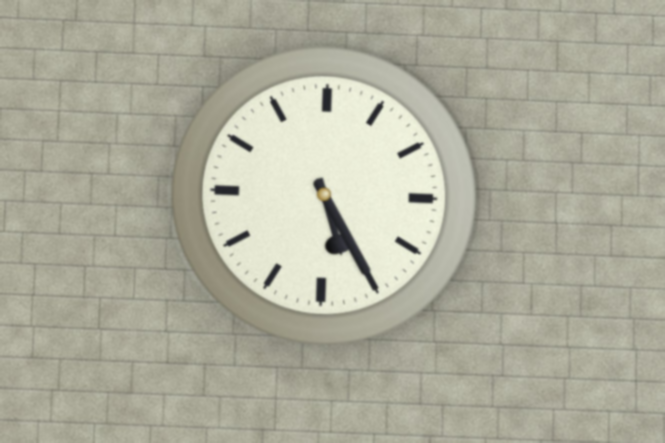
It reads 5,25
